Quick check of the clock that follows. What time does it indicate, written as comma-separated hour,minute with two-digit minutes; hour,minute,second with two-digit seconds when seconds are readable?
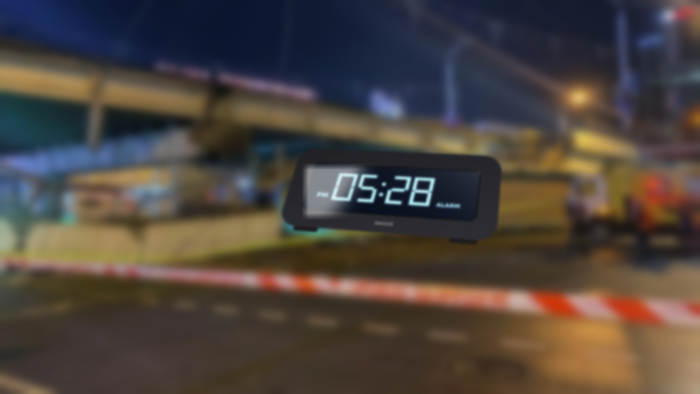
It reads 5,28
